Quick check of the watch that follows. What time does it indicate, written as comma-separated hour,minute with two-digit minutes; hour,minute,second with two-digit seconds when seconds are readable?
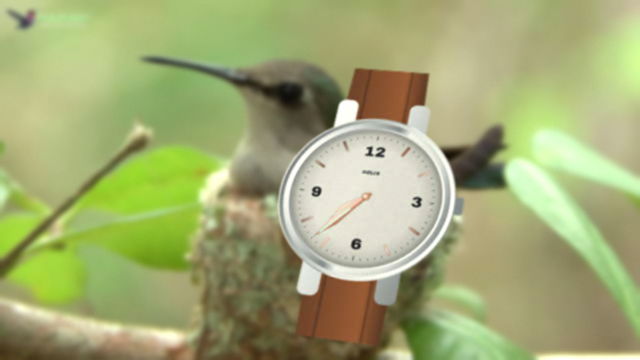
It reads 7,37
